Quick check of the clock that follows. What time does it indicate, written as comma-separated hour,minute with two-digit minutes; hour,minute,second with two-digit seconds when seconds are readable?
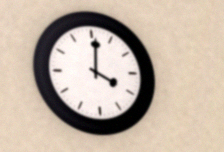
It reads 4,01
